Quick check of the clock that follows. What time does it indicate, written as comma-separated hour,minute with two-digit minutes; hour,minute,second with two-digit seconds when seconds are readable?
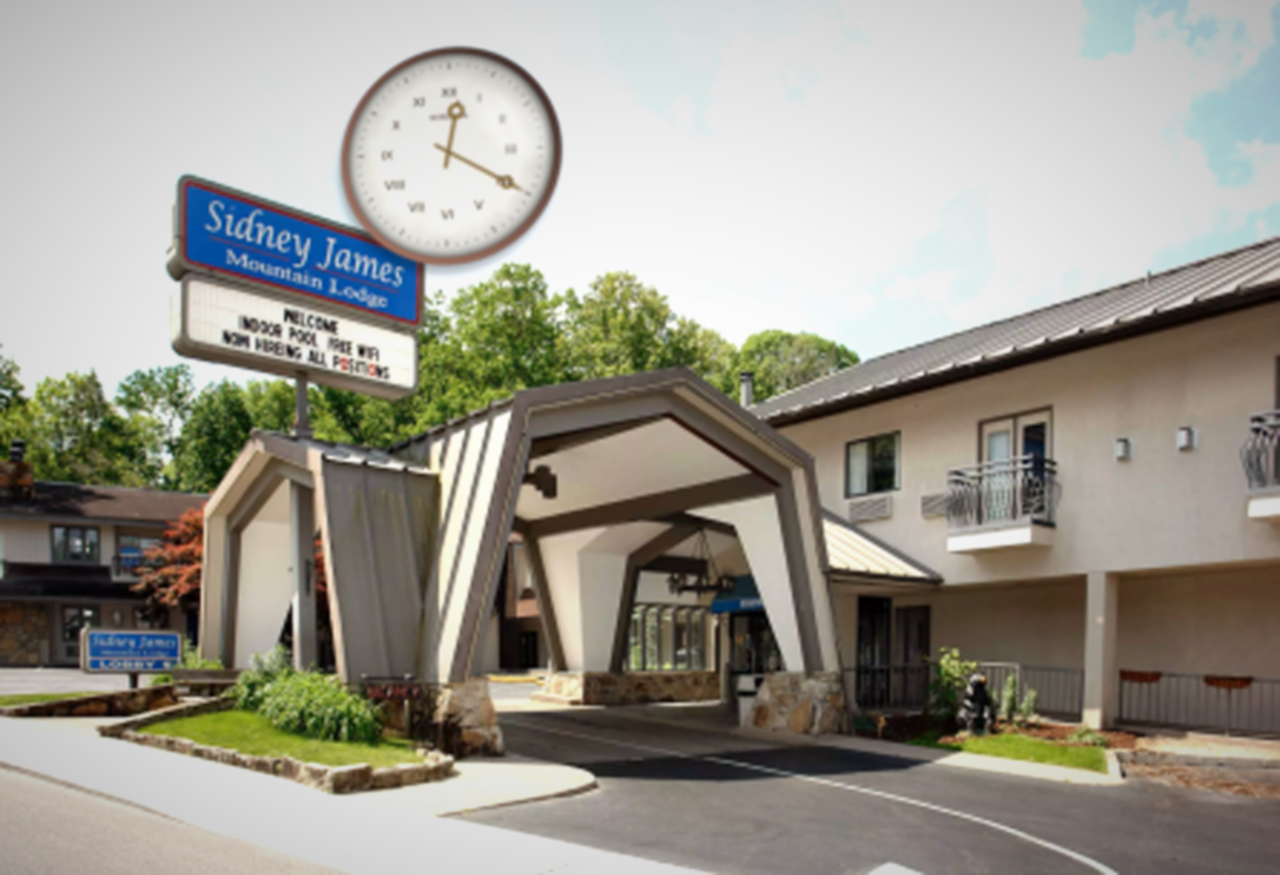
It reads 12,20
